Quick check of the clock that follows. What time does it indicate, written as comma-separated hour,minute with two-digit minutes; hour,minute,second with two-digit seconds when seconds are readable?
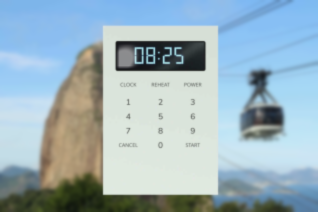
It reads 8,25
